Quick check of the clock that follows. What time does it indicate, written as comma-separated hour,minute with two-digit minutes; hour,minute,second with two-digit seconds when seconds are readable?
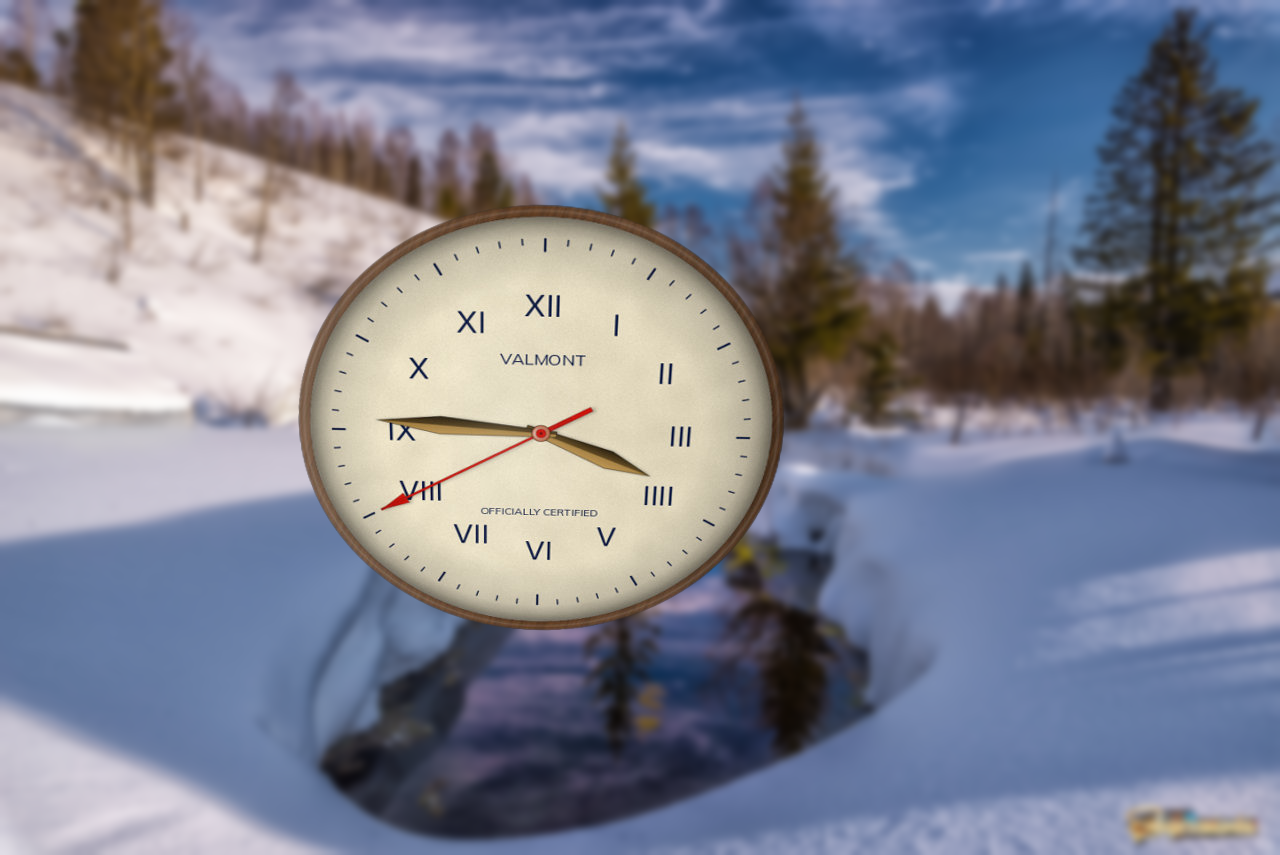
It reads 3,45,40
